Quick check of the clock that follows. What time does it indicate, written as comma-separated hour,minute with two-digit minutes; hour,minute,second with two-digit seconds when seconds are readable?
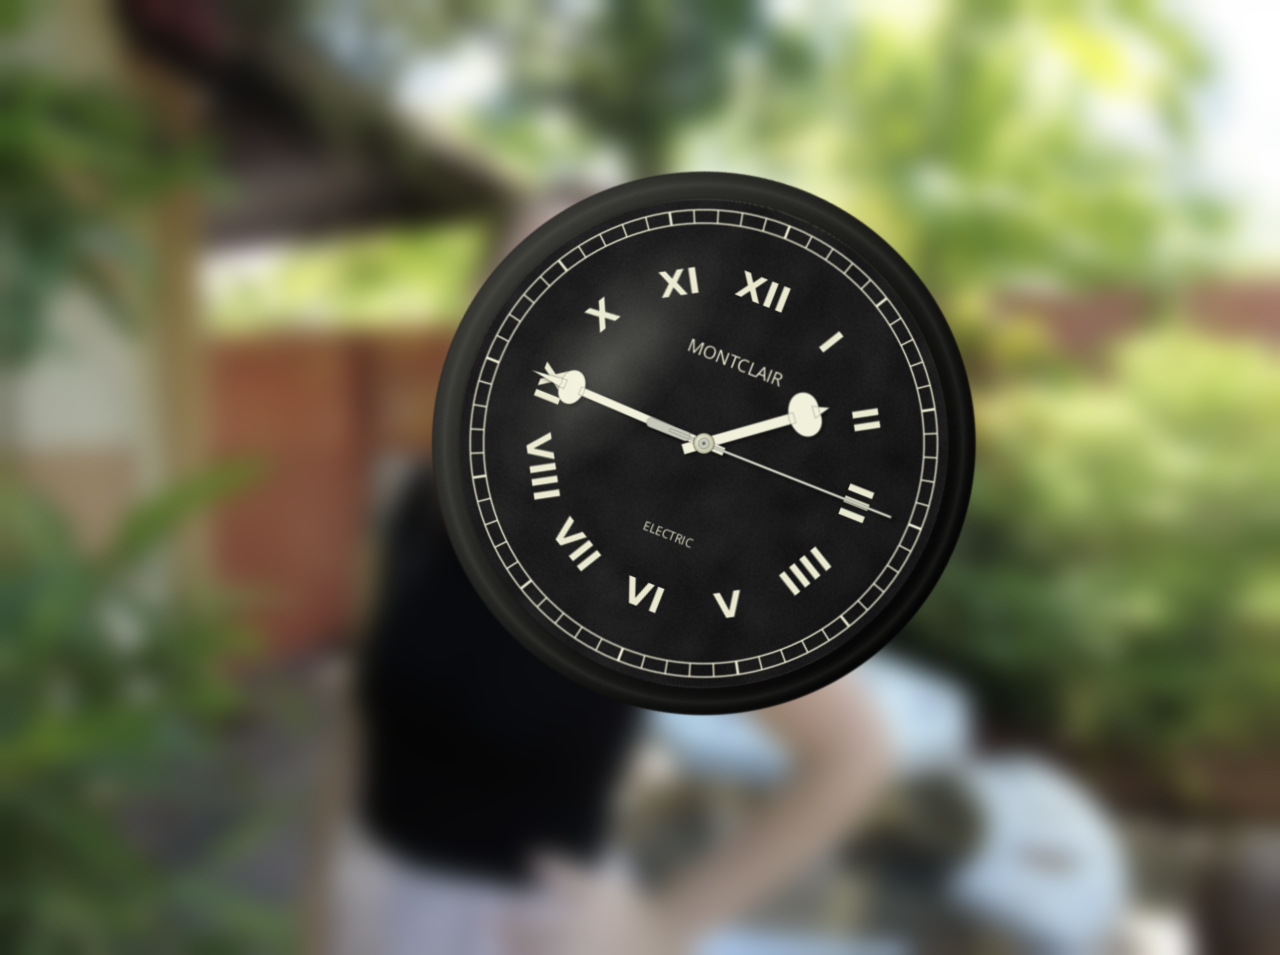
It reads 1,45,15
